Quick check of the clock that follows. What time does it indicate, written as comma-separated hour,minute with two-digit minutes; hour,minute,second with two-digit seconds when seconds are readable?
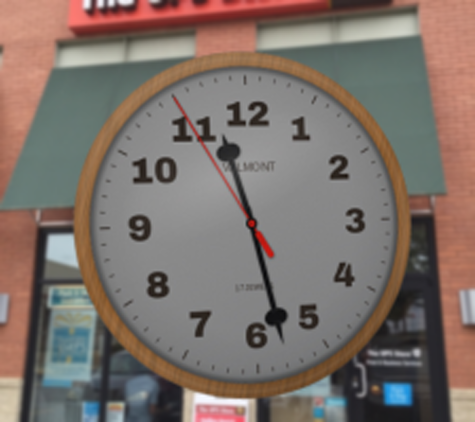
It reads 11,27,55
